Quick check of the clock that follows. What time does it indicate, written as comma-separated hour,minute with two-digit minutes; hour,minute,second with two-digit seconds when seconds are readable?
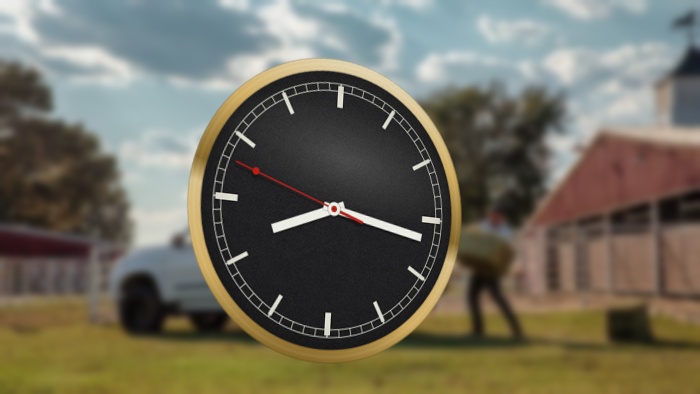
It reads 8,16,48
